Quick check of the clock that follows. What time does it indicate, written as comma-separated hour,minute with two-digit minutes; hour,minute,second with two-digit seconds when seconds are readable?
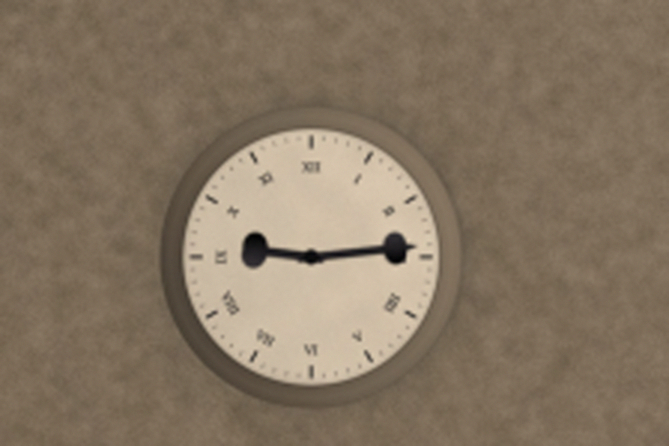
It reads 9,14
